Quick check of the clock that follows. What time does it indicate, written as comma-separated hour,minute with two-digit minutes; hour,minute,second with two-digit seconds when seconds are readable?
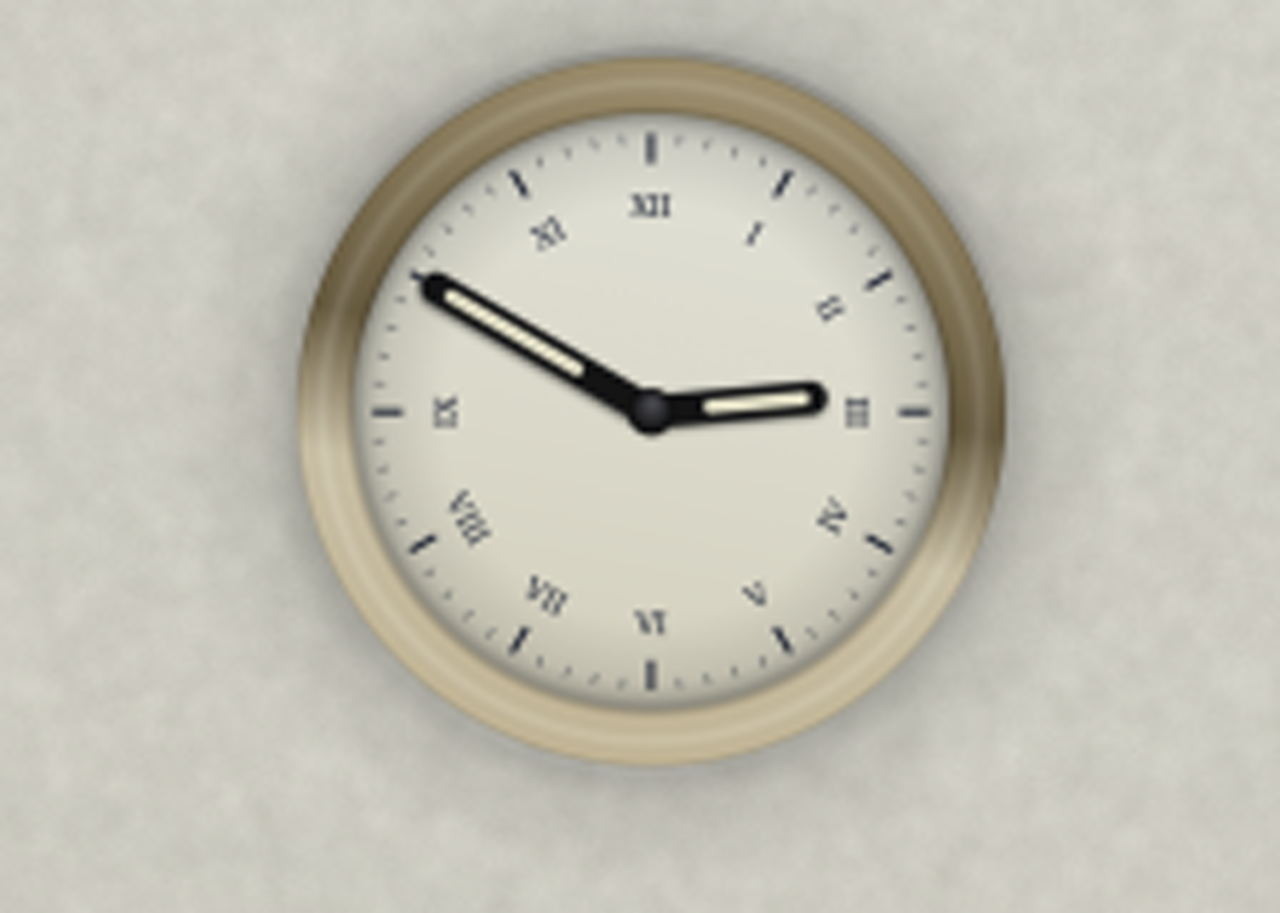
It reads 2,50
